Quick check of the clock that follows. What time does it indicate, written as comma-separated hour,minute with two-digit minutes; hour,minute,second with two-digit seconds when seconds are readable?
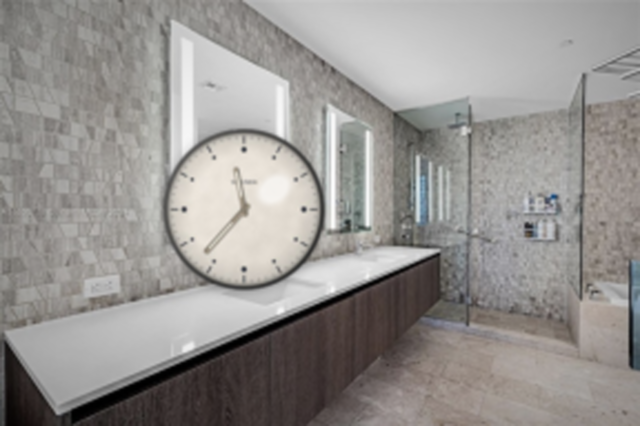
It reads 11,37
